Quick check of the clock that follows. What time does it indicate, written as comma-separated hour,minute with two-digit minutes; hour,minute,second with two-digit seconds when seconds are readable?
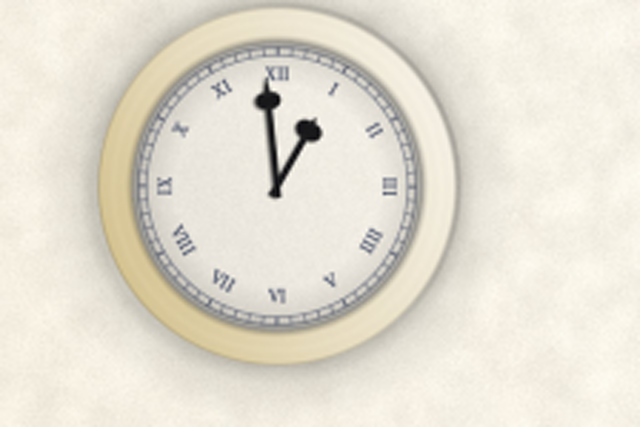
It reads 12,59
